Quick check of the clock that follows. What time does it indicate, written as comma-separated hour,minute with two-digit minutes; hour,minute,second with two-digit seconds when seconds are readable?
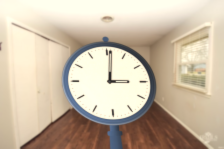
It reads 3,01
